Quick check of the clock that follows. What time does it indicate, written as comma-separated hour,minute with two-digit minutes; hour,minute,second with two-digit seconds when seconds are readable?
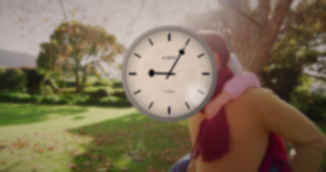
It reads 9,05
